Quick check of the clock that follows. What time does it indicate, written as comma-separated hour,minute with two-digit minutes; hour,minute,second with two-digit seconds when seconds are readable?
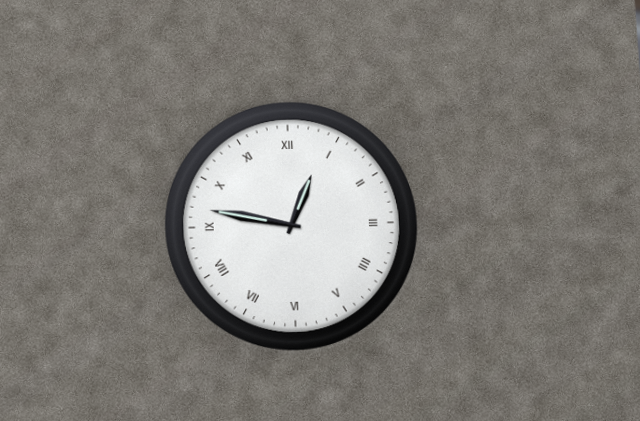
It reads 12,47
